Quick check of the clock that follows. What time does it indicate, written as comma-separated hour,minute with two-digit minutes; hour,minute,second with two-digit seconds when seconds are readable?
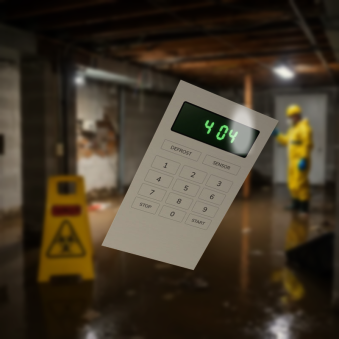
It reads 4,04
